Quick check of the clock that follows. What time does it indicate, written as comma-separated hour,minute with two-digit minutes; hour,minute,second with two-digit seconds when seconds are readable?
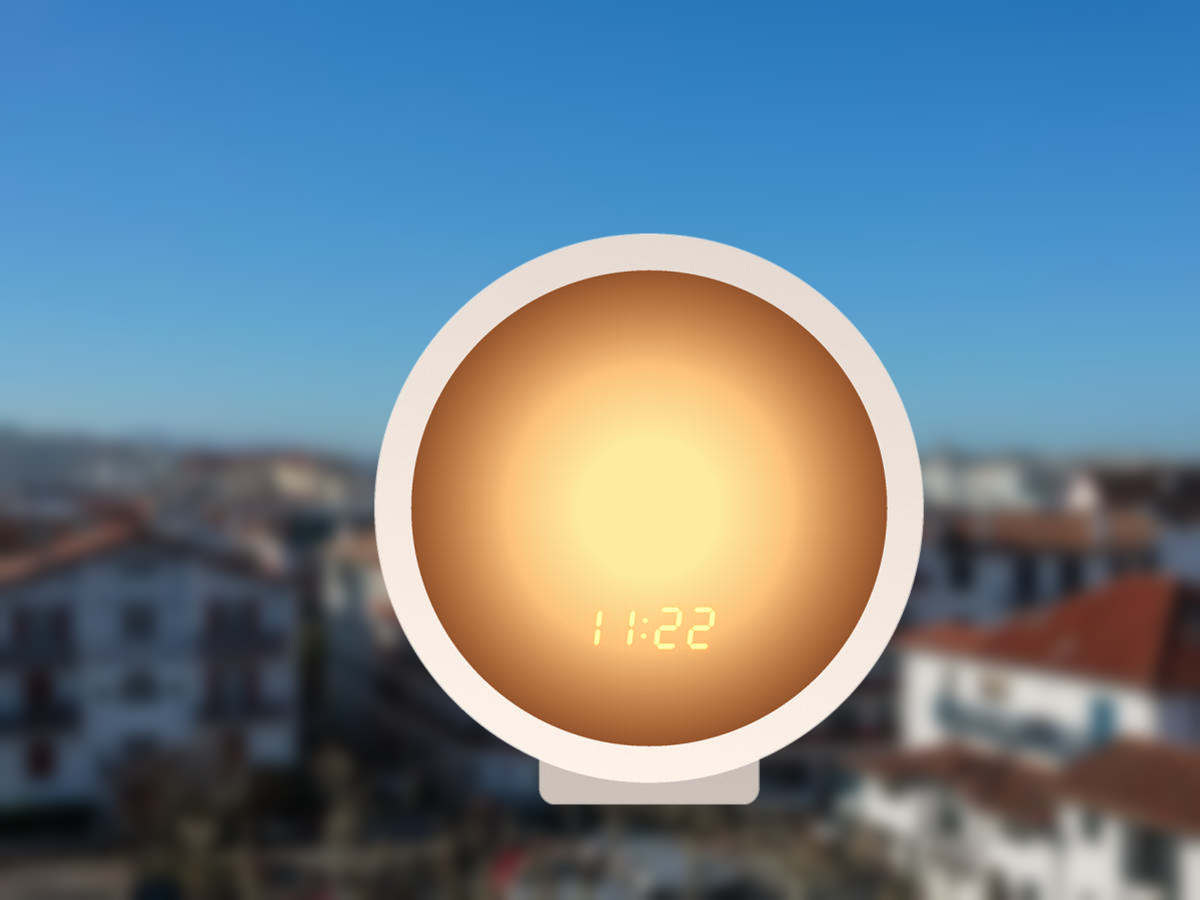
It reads 11,22
